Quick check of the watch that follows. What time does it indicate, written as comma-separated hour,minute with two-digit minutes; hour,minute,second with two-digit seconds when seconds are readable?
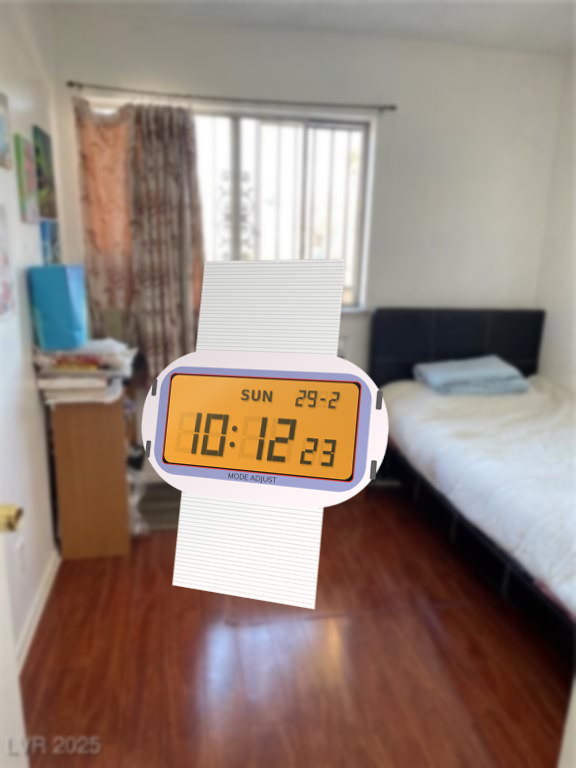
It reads 10,12,23
